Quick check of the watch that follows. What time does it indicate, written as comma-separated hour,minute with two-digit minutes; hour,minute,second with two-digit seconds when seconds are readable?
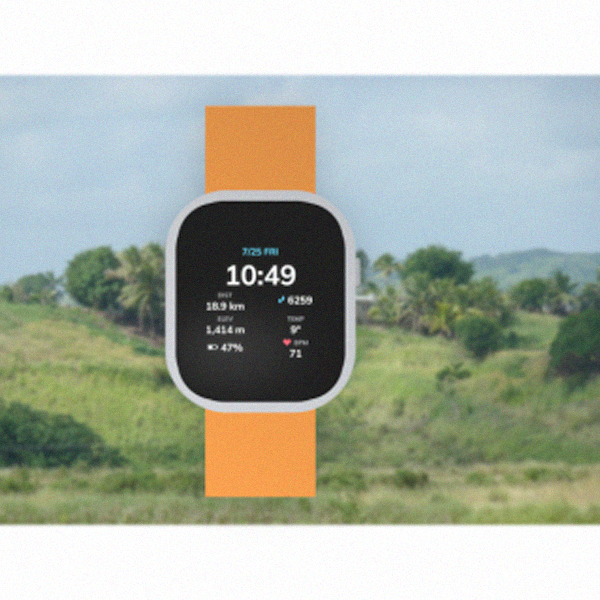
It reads 10,49
